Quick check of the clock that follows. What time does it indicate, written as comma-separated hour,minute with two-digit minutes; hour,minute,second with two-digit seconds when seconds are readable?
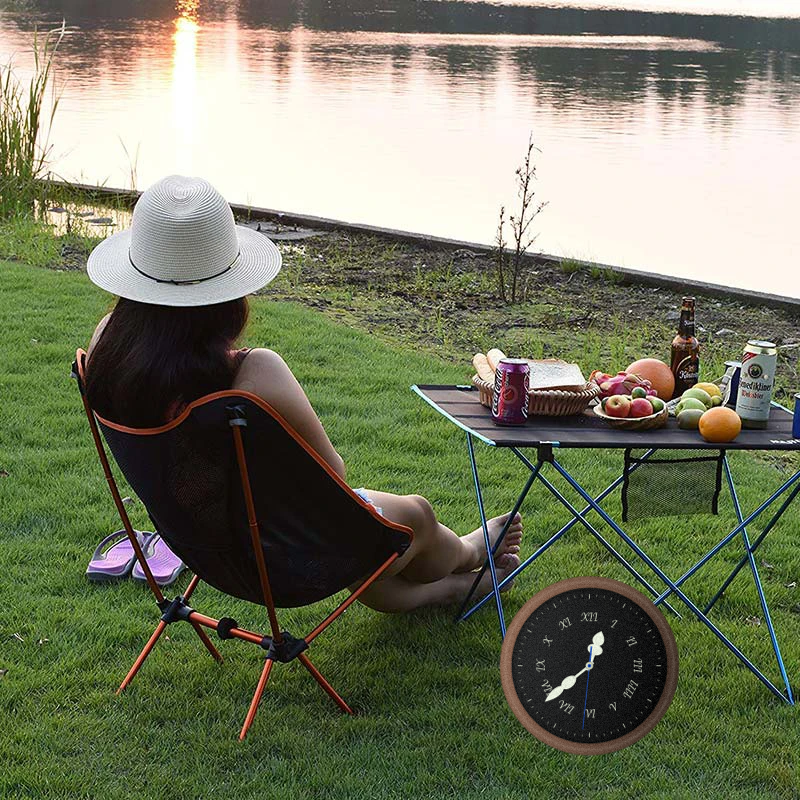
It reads 12,38,31
